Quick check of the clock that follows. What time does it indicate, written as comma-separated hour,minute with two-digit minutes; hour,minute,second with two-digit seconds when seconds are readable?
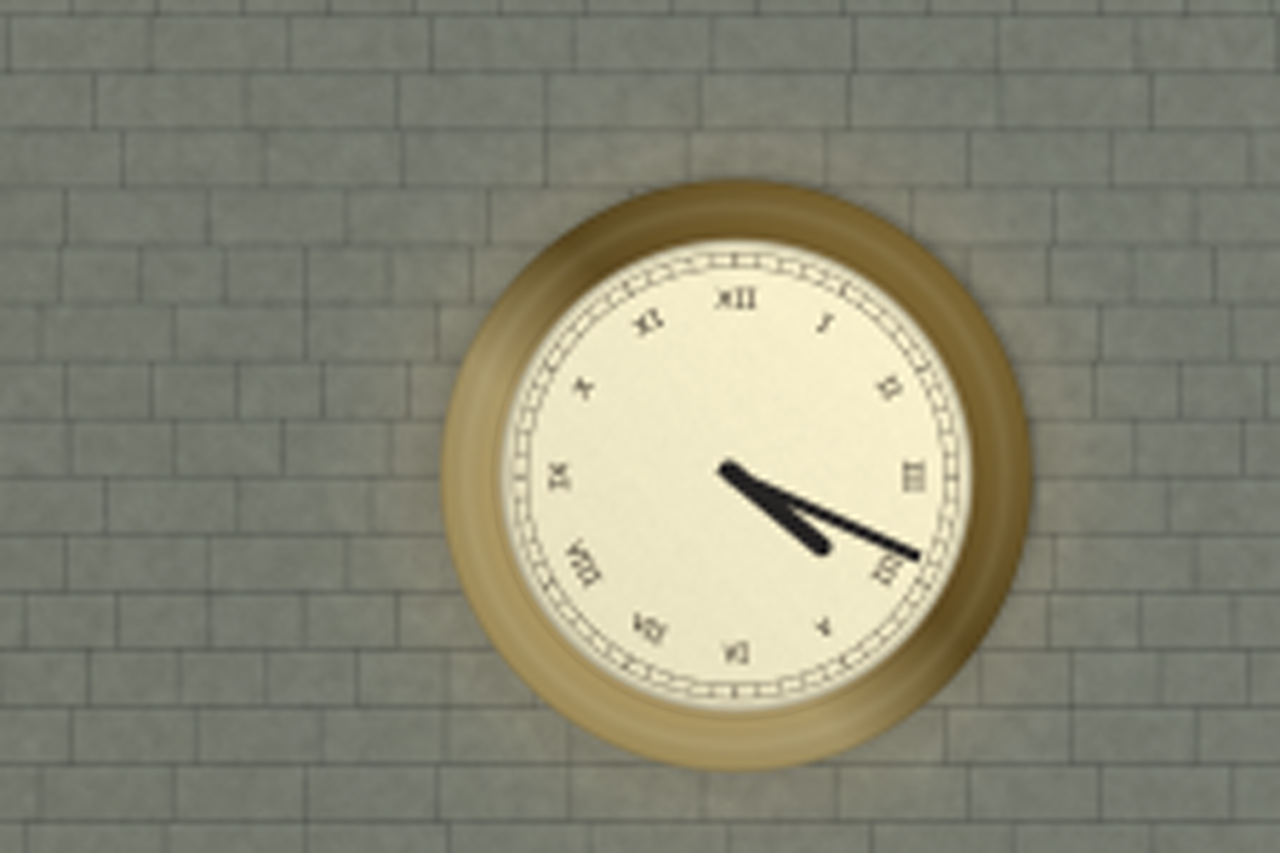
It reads 4,19
